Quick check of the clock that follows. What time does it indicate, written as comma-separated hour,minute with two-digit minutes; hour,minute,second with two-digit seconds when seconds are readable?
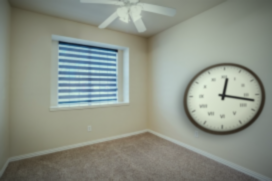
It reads 12,17
